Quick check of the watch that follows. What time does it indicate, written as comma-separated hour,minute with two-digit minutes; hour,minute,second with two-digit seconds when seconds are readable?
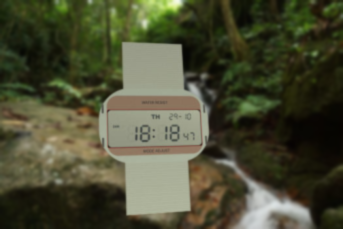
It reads 18,18
